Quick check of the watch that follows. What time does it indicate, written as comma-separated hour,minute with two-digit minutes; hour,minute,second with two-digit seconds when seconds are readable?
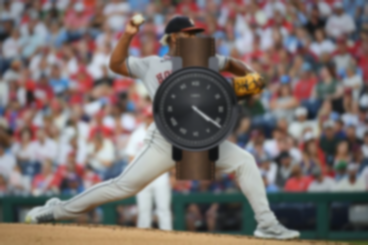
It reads 4,21
